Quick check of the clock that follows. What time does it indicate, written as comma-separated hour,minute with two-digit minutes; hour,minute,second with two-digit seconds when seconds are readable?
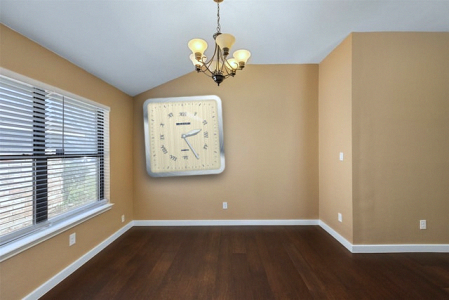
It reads 2,25
